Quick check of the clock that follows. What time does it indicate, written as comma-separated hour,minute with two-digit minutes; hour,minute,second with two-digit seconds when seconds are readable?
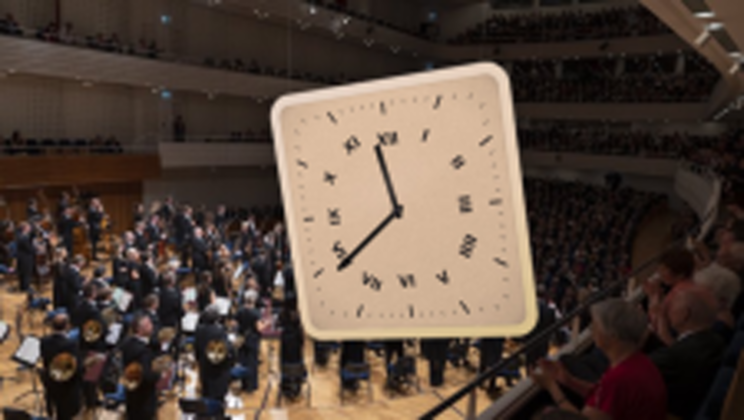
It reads 11,39
